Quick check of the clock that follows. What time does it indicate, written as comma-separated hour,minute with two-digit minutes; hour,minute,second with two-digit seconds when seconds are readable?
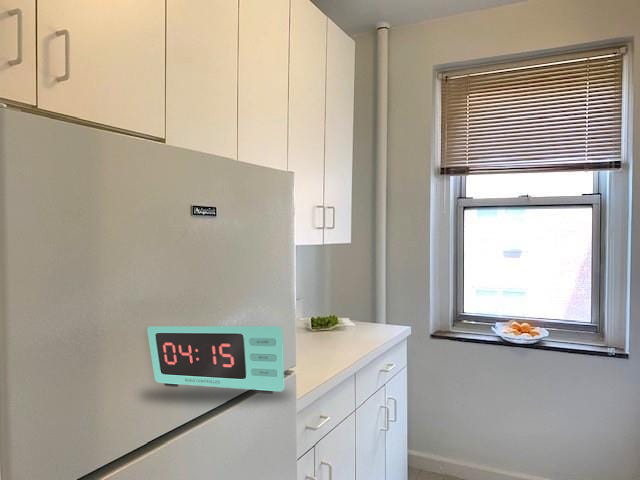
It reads 4,15
